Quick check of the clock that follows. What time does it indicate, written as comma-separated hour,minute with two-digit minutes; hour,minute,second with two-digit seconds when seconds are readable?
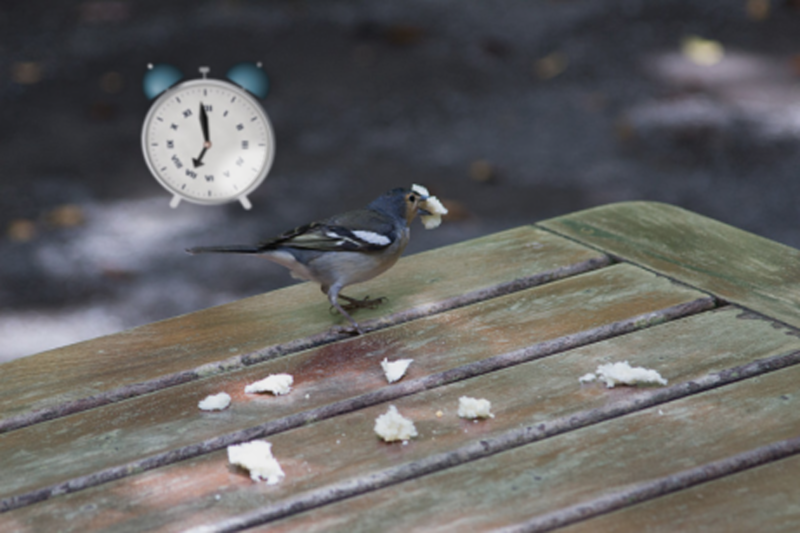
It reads 6,59
